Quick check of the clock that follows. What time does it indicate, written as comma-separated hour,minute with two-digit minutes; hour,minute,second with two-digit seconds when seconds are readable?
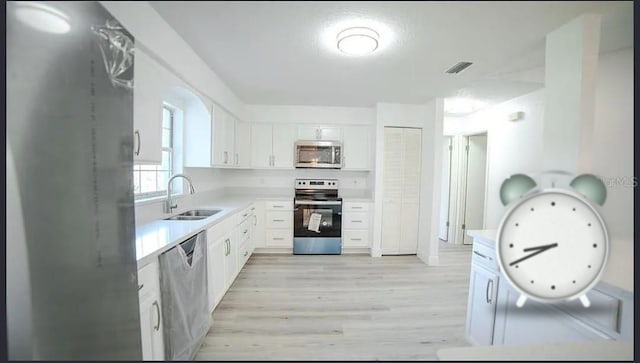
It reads 8,41
